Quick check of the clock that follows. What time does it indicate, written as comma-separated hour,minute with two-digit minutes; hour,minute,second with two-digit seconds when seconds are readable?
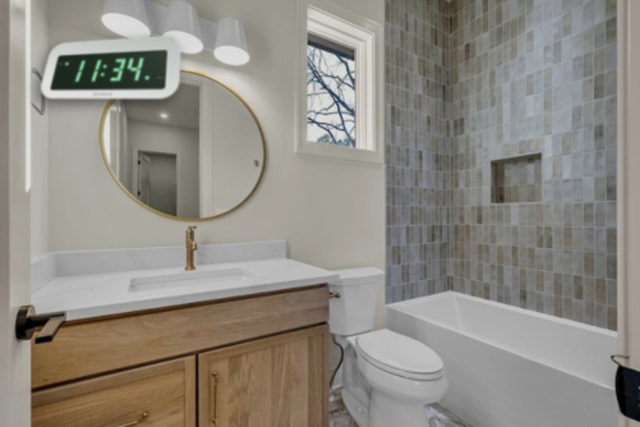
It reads 11,34
